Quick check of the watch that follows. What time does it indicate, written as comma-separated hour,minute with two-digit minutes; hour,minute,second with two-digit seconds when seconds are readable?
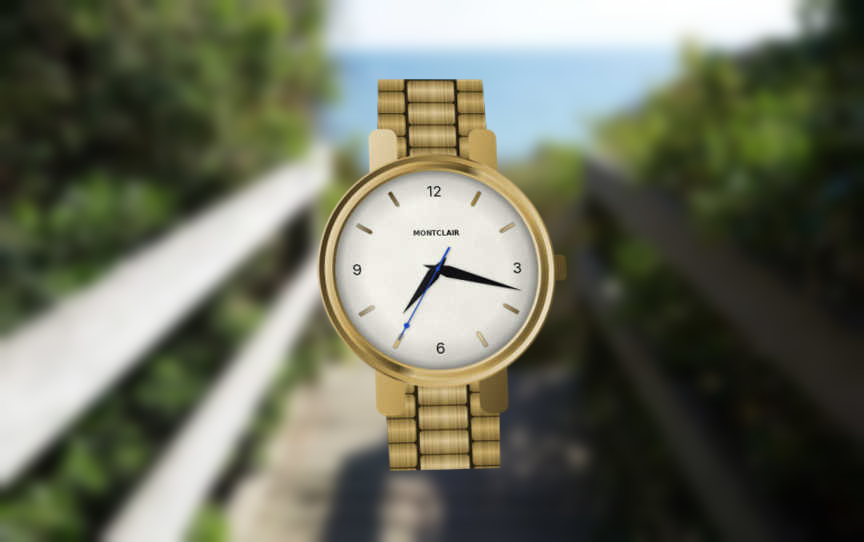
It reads 7,17,35
